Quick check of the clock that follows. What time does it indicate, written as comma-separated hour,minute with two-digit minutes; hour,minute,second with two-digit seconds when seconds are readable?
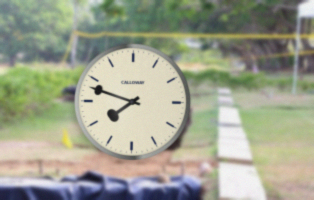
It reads 7,48
